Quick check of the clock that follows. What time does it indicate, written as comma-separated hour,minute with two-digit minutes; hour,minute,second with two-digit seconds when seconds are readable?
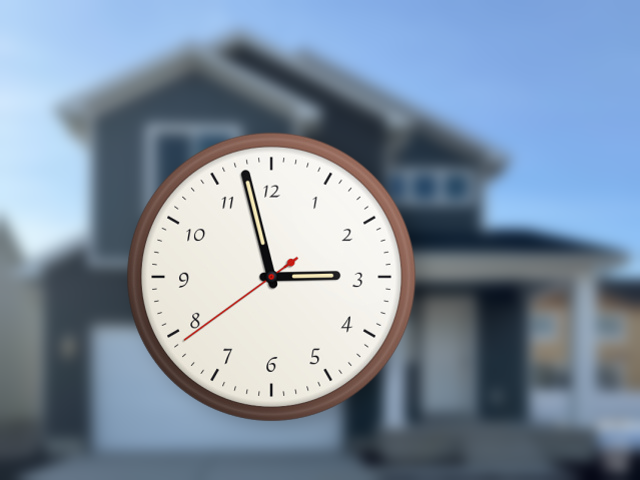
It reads 2,57,39
